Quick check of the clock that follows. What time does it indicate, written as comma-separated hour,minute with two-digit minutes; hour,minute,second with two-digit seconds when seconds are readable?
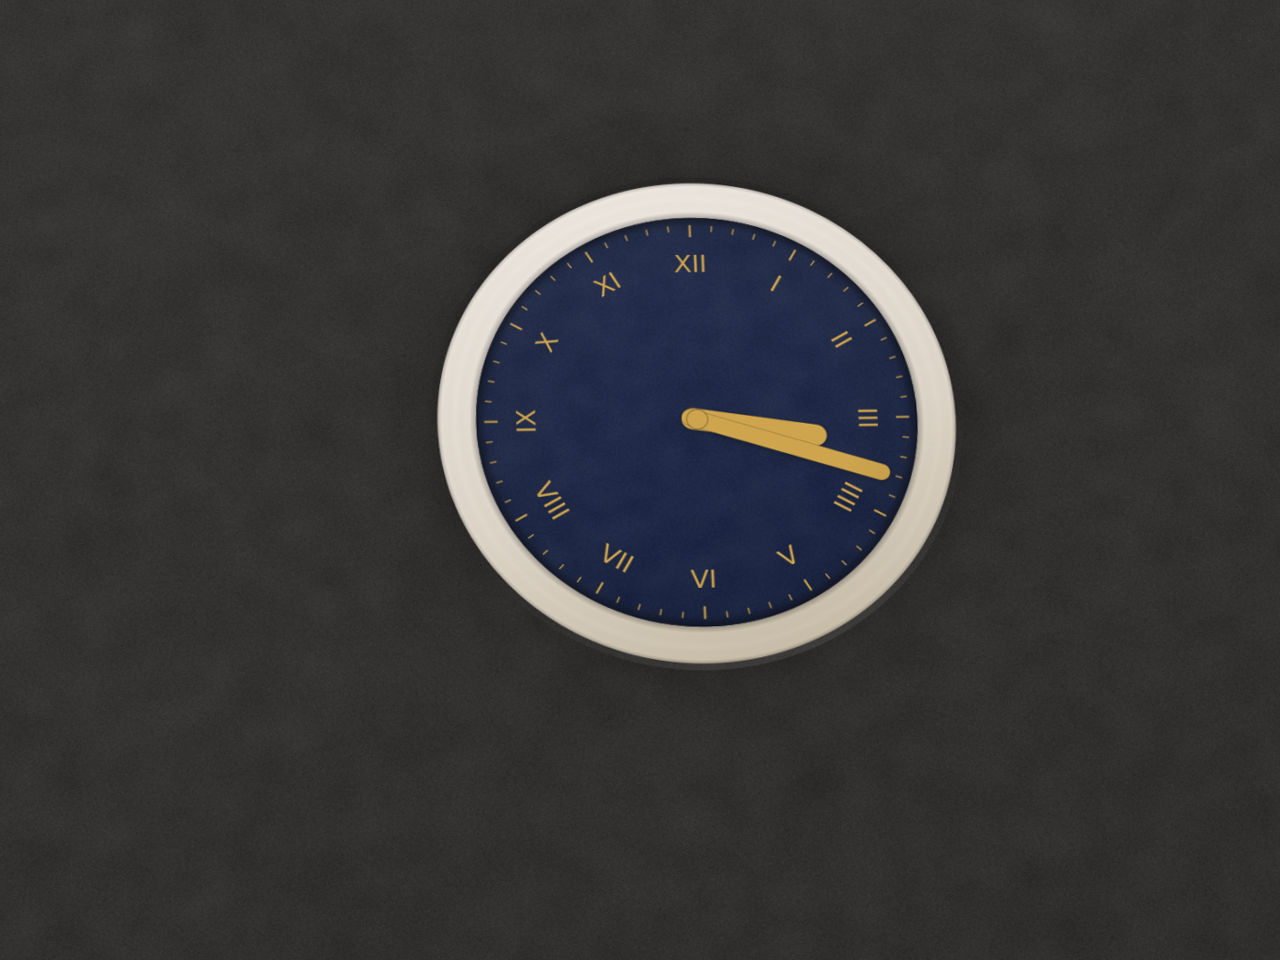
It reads 3,18
